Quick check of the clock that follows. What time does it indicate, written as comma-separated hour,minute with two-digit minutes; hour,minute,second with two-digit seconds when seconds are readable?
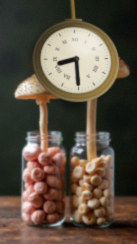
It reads 8,30
